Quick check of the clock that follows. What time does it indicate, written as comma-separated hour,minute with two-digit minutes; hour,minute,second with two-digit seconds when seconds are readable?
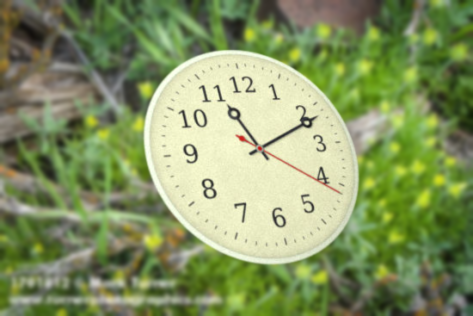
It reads 11,11,21
